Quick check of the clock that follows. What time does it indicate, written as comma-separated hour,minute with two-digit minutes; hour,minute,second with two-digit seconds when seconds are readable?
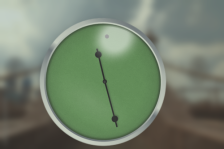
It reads 11,27
